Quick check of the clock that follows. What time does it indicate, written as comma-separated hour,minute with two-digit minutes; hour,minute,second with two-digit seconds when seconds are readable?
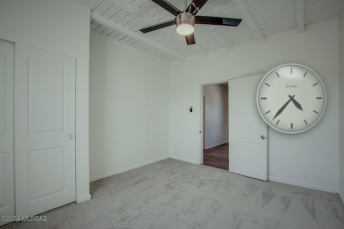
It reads 4,37
